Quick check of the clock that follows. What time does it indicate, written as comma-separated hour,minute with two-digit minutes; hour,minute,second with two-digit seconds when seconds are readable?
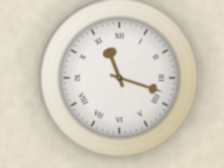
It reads 11,18
